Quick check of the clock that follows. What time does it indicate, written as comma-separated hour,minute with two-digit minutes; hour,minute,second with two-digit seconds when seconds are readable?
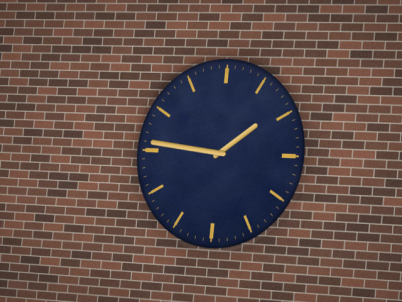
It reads 1,46
